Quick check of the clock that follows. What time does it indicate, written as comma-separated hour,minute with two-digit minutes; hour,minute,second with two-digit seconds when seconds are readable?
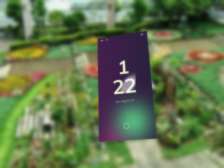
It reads 1,22
